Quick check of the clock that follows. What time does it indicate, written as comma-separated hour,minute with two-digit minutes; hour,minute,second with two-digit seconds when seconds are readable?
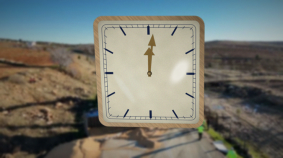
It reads 12,01
